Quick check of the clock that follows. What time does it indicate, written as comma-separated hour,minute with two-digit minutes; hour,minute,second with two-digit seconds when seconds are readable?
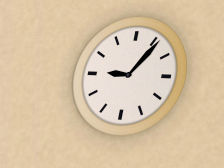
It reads 9,06
